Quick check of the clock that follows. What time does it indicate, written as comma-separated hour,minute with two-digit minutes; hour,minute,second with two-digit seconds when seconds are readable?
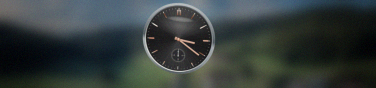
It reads 3,21
